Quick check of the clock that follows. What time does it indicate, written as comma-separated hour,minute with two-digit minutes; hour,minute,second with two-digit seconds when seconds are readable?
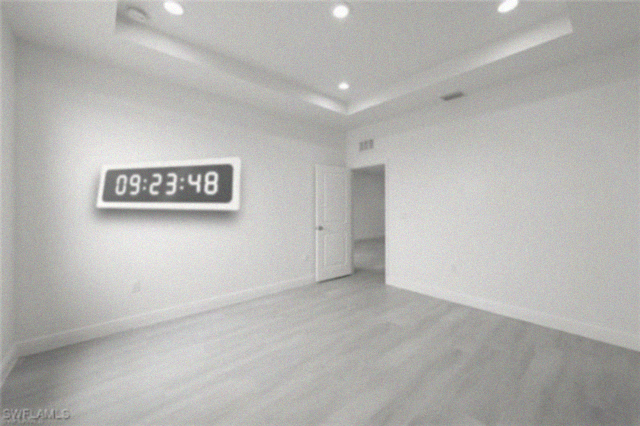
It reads 9,23,48
